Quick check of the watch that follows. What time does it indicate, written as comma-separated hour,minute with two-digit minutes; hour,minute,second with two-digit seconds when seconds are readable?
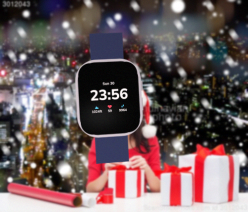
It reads 23,56
